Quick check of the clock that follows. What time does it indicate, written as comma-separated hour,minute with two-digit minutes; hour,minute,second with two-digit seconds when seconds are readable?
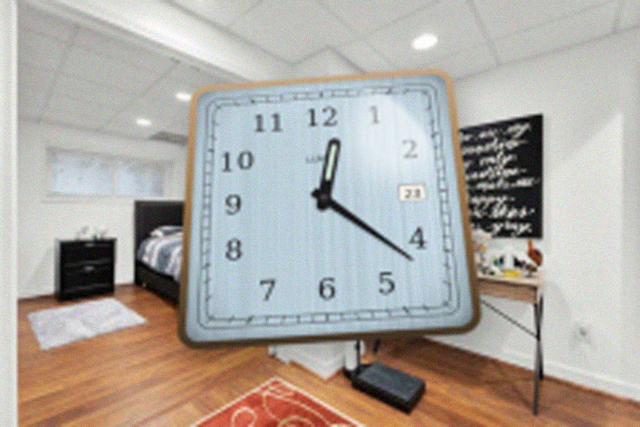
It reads 12,22
